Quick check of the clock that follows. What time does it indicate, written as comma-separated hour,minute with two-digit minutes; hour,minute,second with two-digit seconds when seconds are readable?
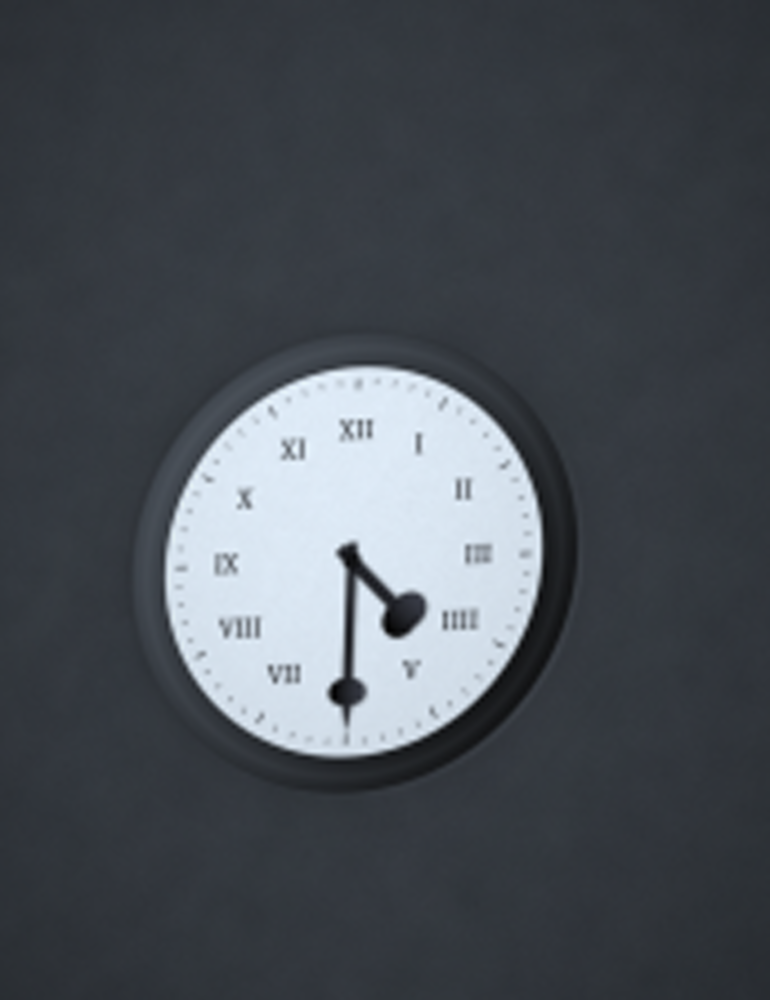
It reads 4,30
